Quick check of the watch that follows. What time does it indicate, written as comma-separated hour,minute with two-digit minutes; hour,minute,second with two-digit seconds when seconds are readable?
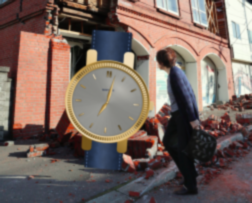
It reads 7,02
